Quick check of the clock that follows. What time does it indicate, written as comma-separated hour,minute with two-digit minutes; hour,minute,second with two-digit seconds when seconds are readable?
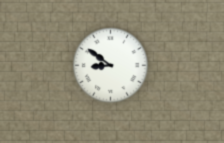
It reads 8,51
